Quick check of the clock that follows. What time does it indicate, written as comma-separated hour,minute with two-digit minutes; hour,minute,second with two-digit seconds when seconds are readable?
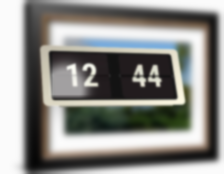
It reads 12,44
